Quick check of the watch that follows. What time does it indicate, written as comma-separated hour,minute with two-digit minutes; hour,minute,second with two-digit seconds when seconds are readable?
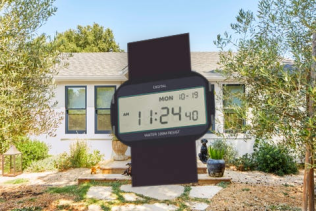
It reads 11,24,40
